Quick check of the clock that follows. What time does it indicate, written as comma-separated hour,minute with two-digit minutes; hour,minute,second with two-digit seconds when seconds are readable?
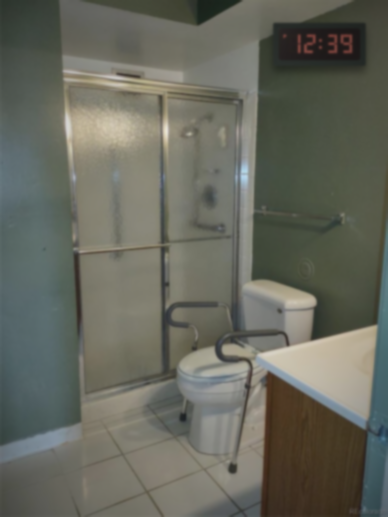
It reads 12,39
